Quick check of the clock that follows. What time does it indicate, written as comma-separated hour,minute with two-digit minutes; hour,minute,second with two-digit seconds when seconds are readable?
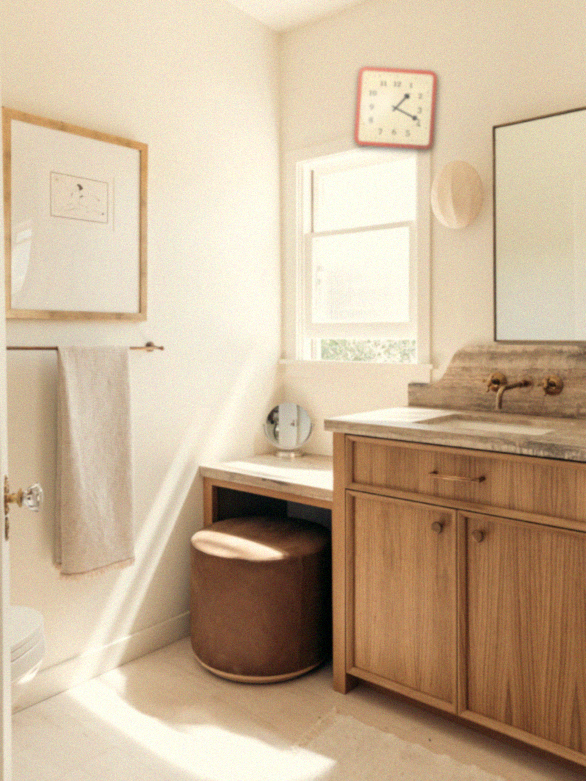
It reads 1,19
